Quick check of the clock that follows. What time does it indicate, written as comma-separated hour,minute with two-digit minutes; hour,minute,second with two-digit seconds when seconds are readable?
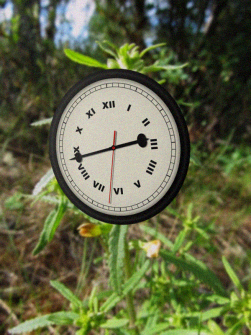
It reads 2,43,32
